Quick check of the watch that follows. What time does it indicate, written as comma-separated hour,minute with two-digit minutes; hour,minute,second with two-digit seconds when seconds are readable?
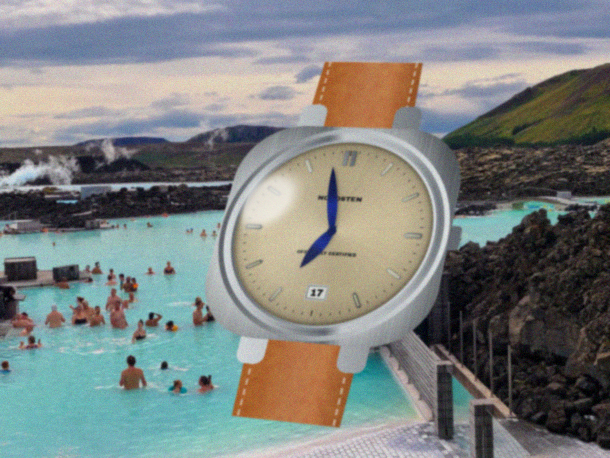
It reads 6,58
